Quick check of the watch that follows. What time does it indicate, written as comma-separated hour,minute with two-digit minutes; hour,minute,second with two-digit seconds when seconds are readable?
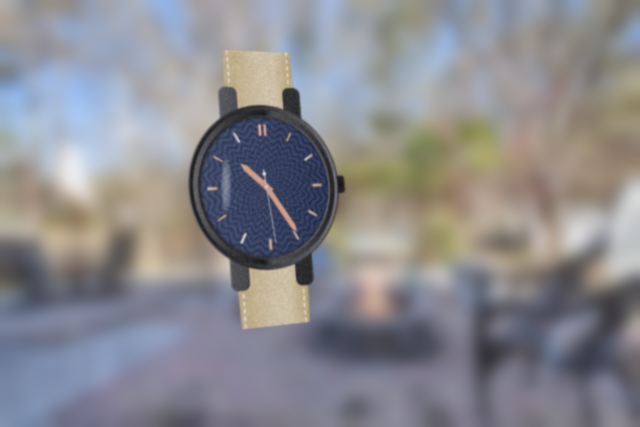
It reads 10,24,29
